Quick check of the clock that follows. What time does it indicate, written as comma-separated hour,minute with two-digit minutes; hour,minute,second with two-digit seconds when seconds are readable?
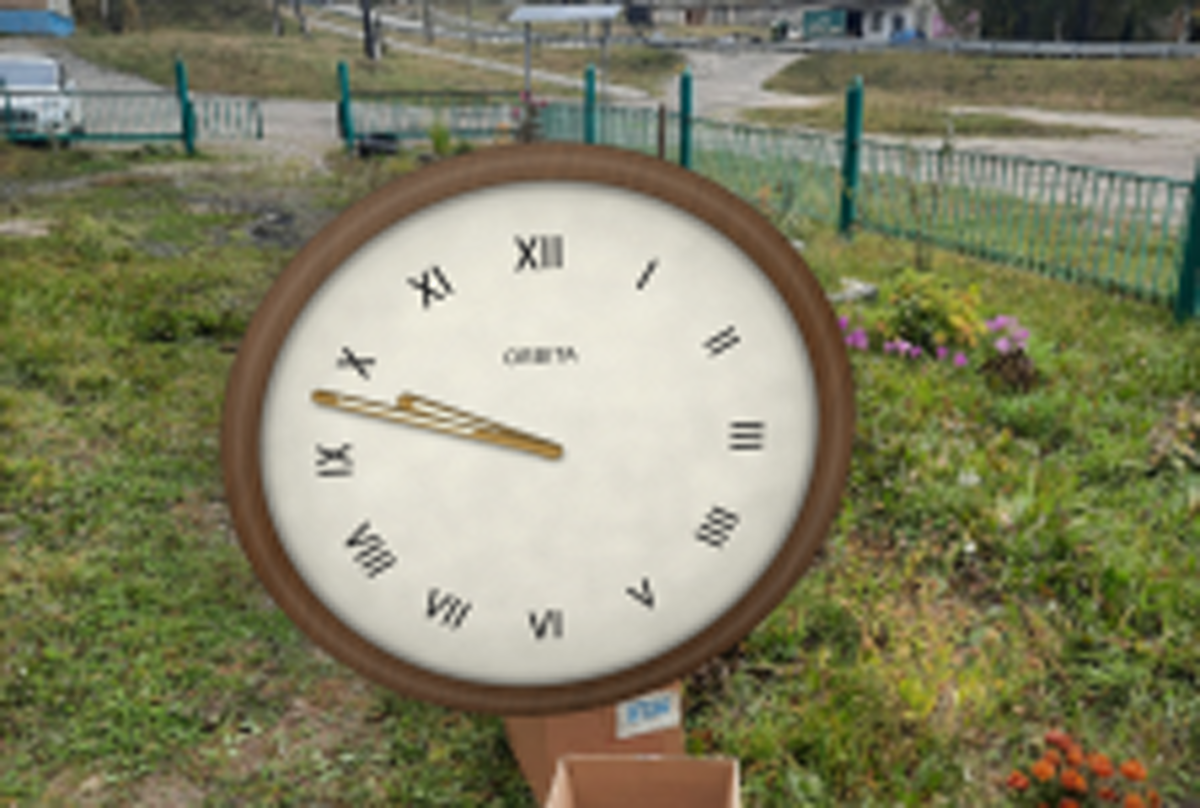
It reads 9,48
